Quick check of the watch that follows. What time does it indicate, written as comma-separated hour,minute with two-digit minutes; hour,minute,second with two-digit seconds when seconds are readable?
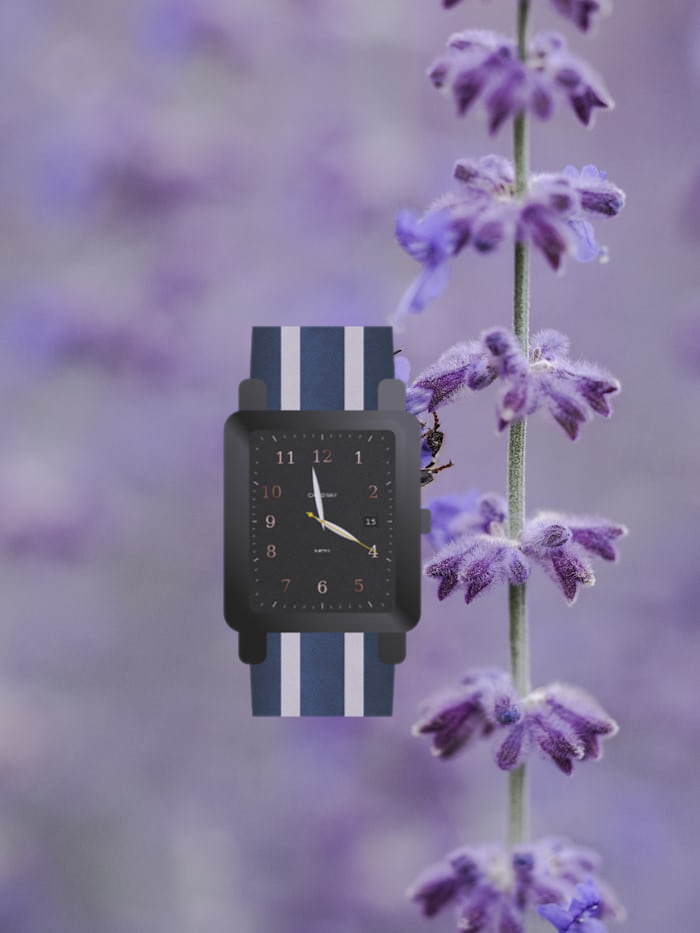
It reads 3,58,20
